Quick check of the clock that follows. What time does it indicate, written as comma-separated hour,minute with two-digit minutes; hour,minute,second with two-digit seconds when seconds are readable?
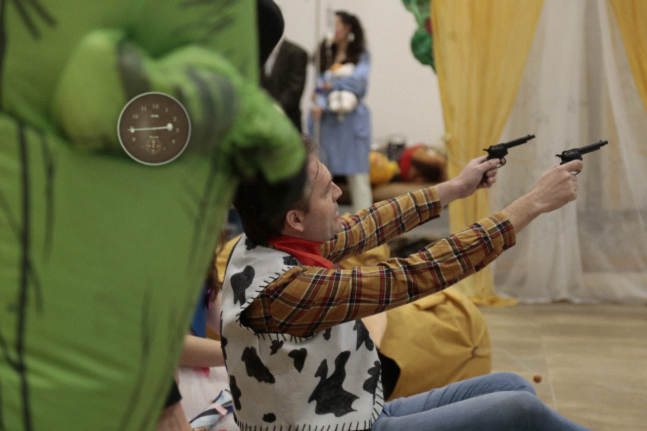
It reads 2,44
